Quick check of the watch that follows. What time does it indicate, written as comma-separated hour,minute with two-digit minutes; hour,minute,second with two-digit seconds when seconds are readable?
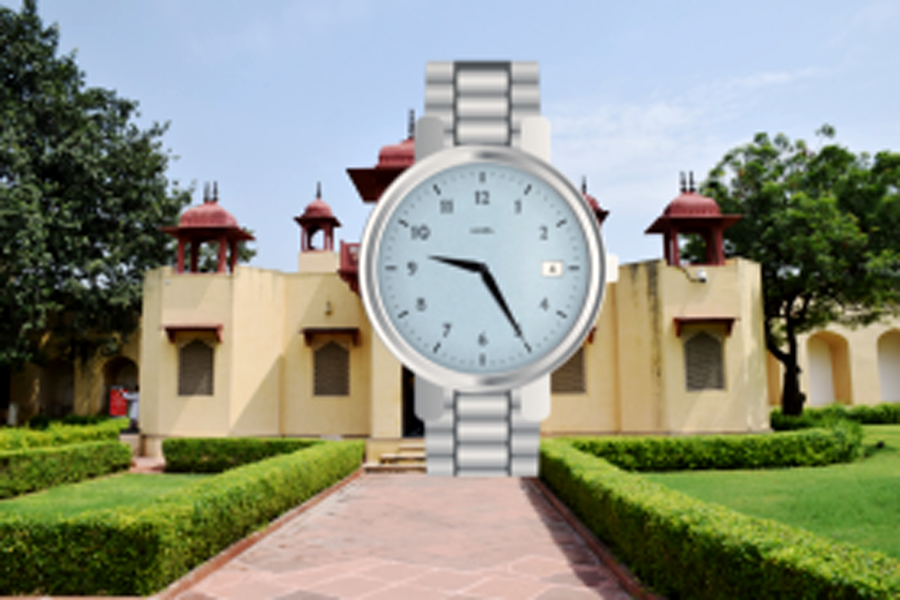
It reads 9,25
